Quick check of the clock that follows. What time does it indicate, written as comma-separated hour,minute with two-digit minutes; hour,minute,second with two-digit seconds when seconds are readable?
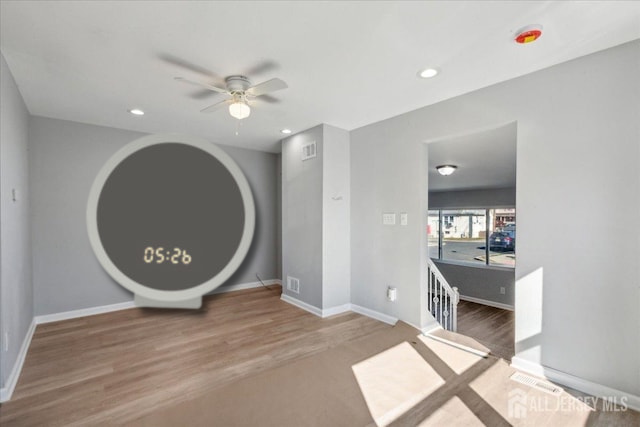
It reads 5,26
